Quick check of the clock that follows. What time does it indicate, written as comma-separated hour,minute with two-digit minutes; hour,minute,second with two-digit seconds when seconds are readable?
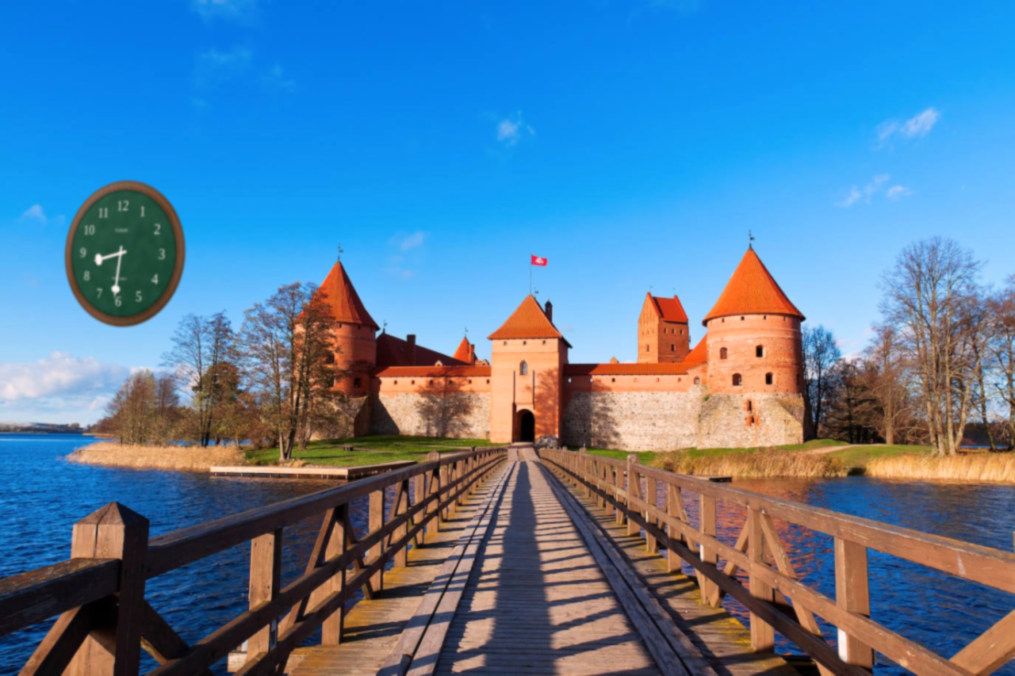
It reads 8,31
